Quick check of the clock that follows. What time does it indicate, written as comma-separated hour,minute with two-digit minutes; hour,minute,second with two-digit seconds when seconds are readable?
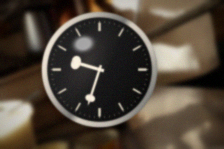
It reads 9,33
